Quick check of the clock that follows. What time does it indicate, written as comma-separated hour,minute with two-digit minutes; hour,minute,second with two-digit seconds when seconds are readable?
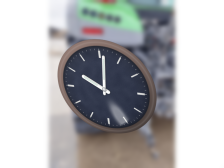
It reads 10,01
